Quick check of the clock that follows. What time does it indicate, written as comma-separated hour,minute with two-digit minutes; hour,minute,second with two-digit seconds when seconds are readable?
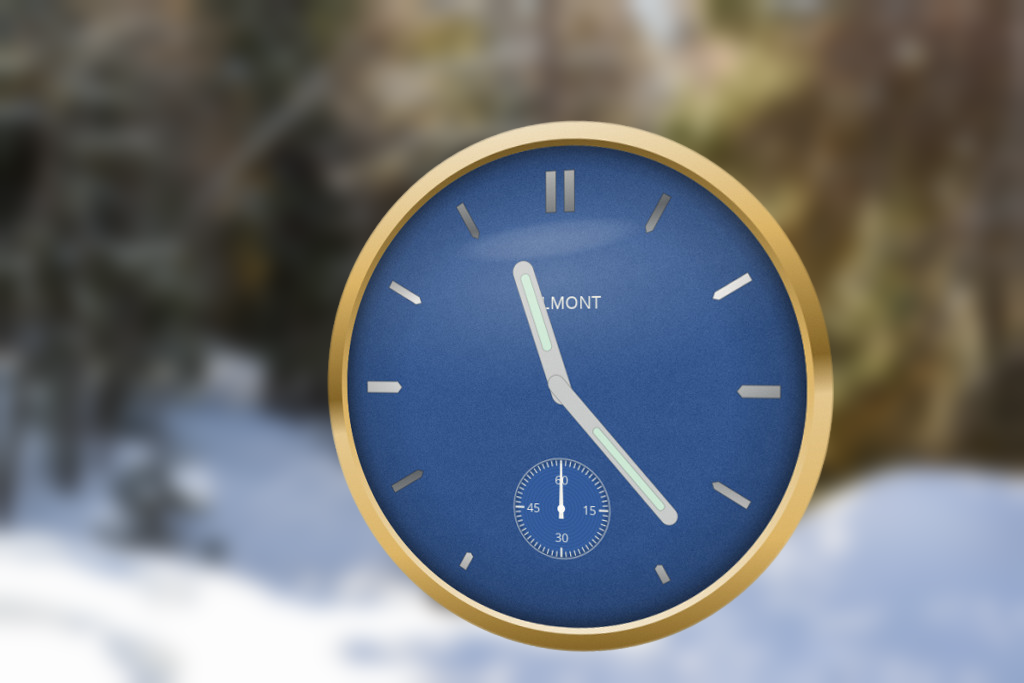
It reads 11,23,00
